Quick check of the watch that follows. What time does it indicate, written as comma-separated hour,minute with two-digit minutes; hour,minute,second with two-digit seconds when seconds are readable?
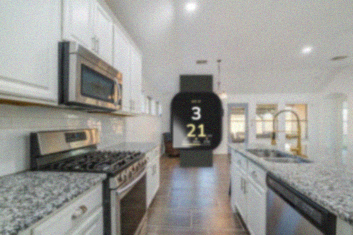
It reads 3,21
